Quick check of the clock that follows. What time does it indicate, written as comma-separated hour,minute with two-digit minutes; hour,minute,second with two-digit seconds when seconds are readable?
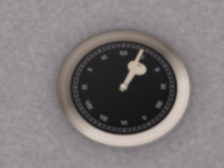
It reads 1,04
